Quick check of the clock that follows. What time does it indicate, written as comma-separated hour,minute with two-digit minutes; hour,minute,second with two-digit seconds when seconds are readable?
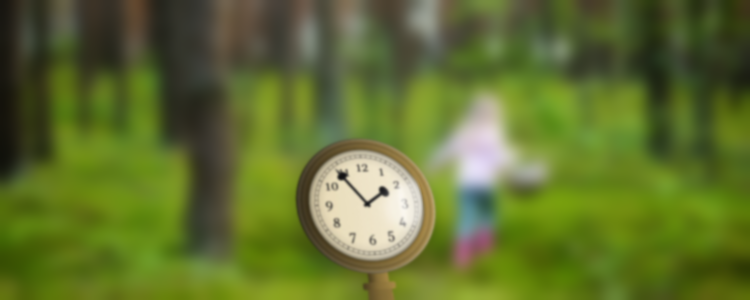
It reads 1,54
